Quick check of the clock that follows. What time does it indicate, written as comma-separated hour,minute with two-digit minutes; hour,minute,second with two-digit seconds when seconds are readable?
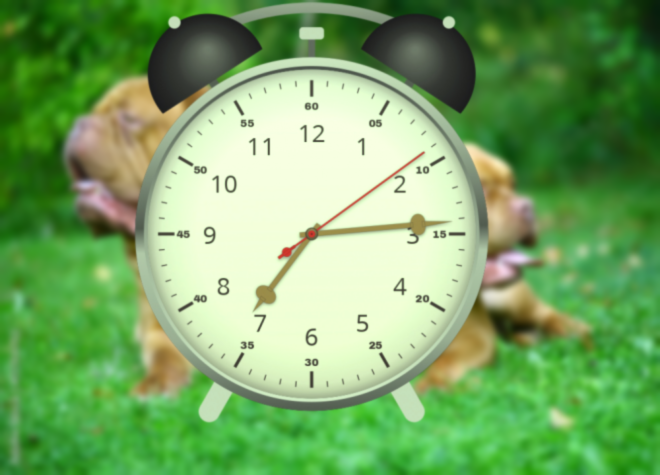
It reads 7,14,09
